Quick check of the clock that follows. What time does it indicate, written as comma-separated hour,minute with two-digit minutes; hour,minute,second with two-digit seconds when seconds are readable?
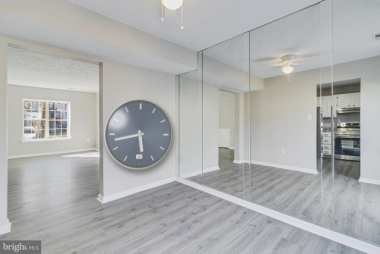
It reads 5,43
